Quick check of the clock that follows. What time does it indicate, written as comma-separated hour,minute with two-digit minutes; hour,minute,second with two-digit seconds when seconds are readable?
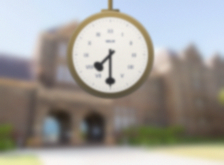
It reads 7,30
